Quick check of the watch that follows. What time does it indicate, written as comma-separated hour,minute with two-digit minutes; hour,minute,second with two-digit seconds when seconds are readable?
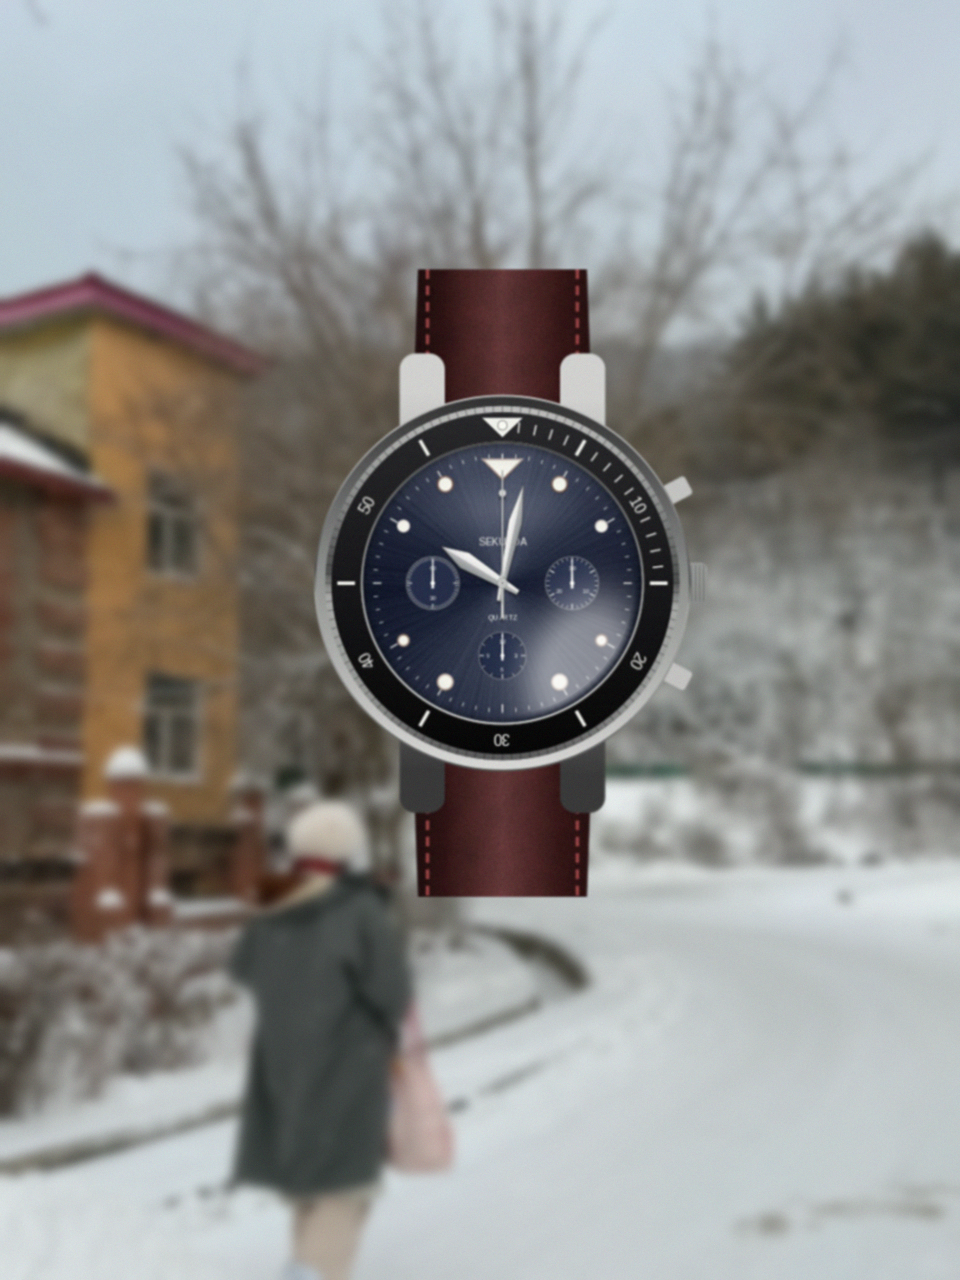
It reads 10,02
